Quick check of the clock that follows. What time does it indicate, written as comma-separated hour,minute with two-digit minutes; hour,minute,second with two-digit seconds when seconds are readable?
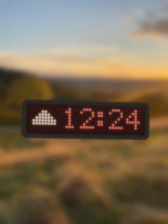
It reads 12,24
